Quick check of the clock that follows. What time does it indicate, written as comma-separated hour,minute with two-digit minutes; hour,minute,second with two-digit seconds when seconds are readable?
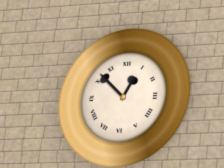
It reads 12,52
